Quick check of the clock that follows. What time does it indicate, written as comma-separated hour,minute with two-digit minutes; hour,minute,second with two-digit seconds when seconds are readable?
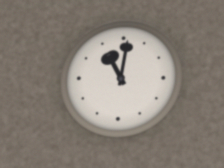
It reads 11,01
